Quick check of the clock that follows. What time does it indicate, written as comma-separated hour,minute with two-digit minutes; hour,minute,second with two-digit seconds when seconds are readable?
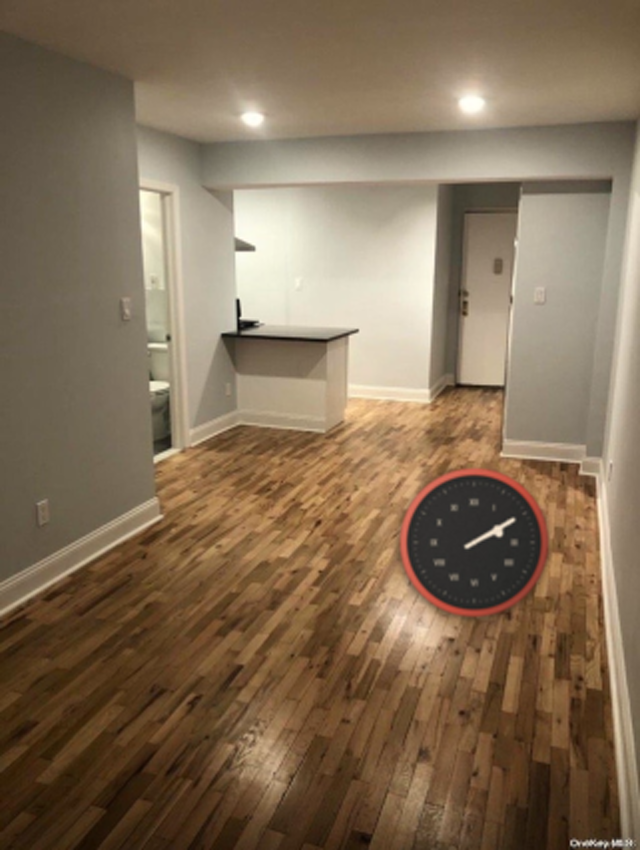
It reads 2,10
